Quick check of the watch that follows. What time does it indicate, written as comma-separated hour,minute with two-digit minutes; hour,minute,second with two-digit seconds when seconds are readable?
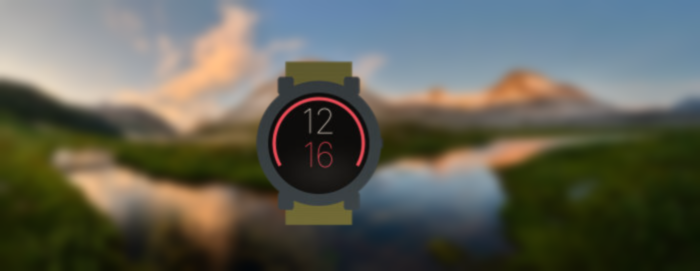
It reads 12,16
